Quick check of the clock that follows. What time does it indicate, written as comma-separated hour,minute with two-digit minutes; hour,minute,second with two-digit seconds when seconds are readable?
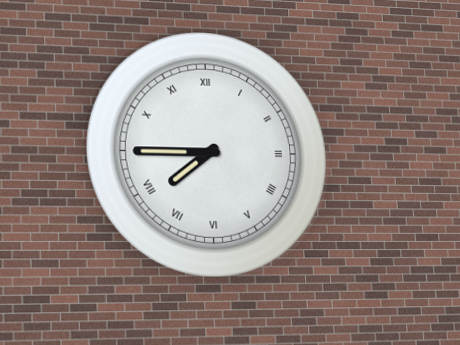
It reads 7,45
